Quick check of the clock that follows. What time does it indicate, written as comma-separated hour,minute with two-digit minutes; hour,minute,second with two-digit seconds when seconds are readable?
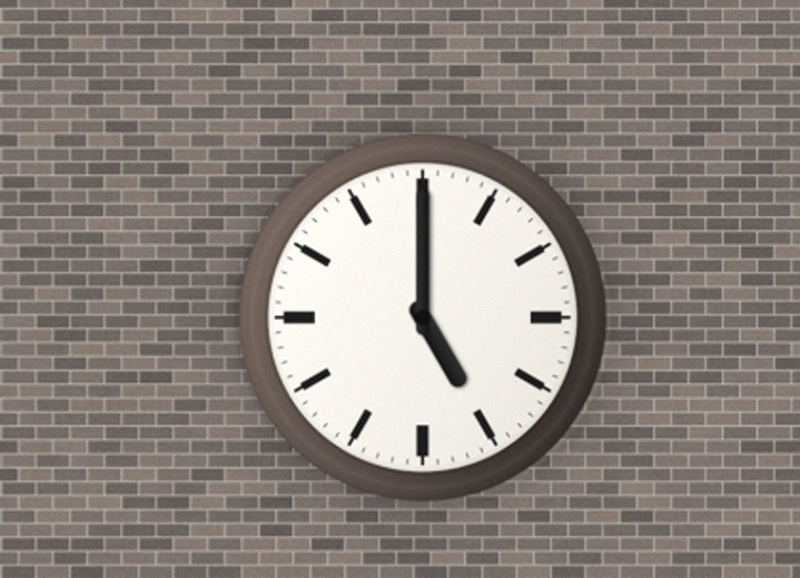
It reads 5,00
